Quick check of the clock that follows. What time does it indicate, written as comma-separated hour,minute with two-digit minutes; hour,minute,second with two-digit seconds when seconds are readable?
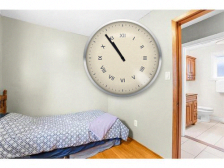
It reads 10,54
